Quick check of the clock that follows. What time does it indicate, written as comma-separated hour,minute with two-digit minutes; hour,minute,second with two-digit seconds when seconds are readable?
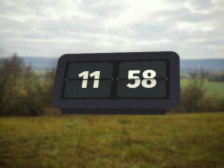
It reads 11,58
